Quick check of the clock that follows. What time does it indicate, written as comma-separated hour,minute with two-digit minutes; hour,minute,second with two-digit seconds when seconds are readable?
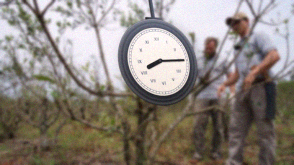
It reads 8,15
